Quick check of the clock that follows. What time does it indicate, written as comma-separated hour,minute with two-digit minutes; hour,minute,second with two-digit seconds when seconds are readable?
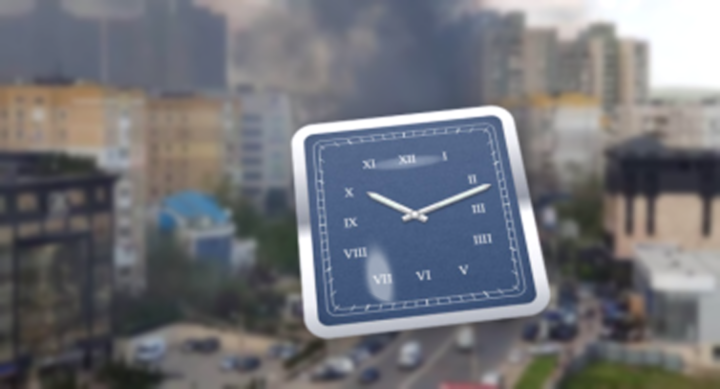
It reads 10,12
